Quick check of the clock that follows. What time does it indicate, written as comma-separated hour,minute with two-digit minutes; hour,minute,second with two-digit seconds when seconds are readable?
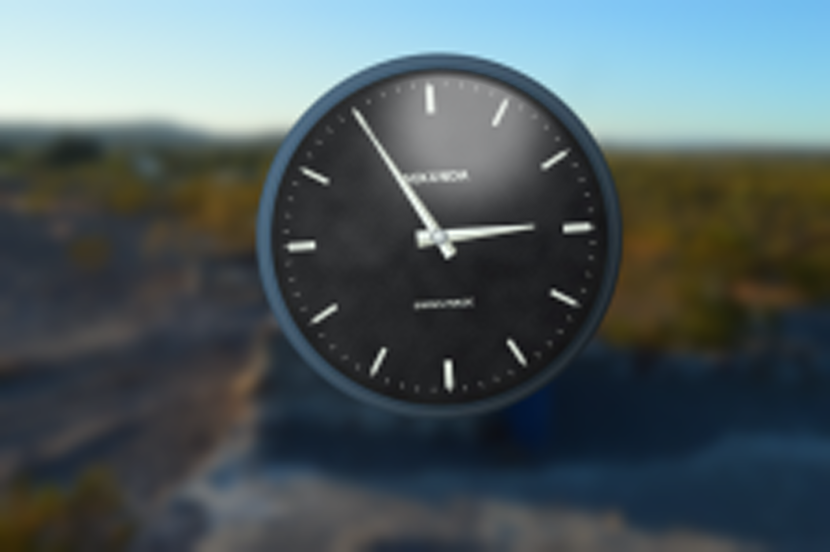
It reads 2,55
